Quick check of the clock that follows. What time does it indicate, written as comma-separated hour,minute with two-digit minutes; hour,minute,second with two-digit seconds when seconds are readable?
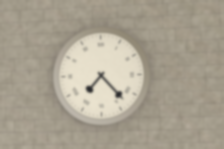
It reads 7,23
